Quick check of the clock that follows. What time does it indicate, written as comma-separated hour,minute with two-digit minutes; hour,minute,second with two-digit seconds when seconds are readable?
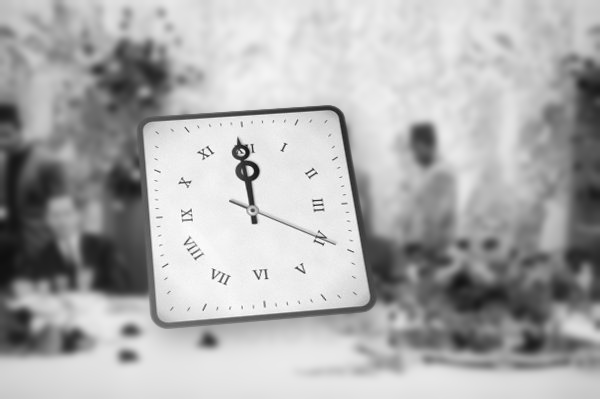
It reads 11,59,20
